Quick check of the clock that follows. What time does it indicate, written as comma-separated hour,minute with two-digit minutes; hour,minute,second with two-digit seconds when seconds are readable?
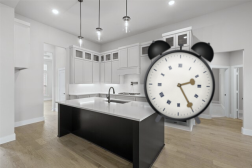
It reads 2,25
